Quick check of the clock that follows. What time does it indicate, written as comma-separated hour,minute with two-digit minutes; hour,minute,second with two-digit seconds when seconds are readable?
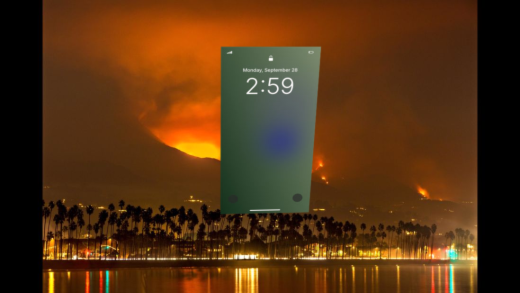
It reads 2,59
